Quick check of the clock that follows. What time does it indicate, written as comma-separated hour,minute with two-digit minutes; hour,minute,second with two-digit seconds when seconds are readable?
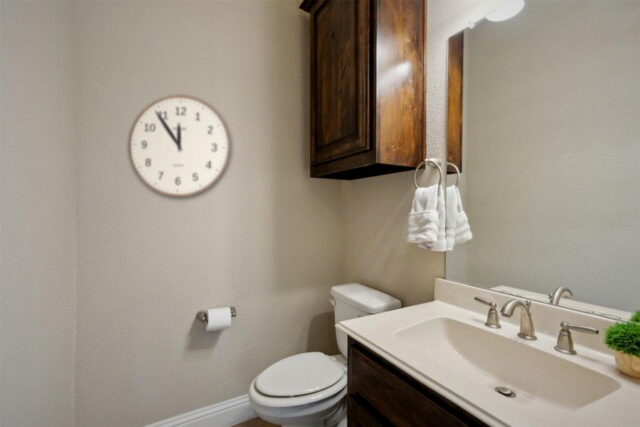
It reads 11,54
